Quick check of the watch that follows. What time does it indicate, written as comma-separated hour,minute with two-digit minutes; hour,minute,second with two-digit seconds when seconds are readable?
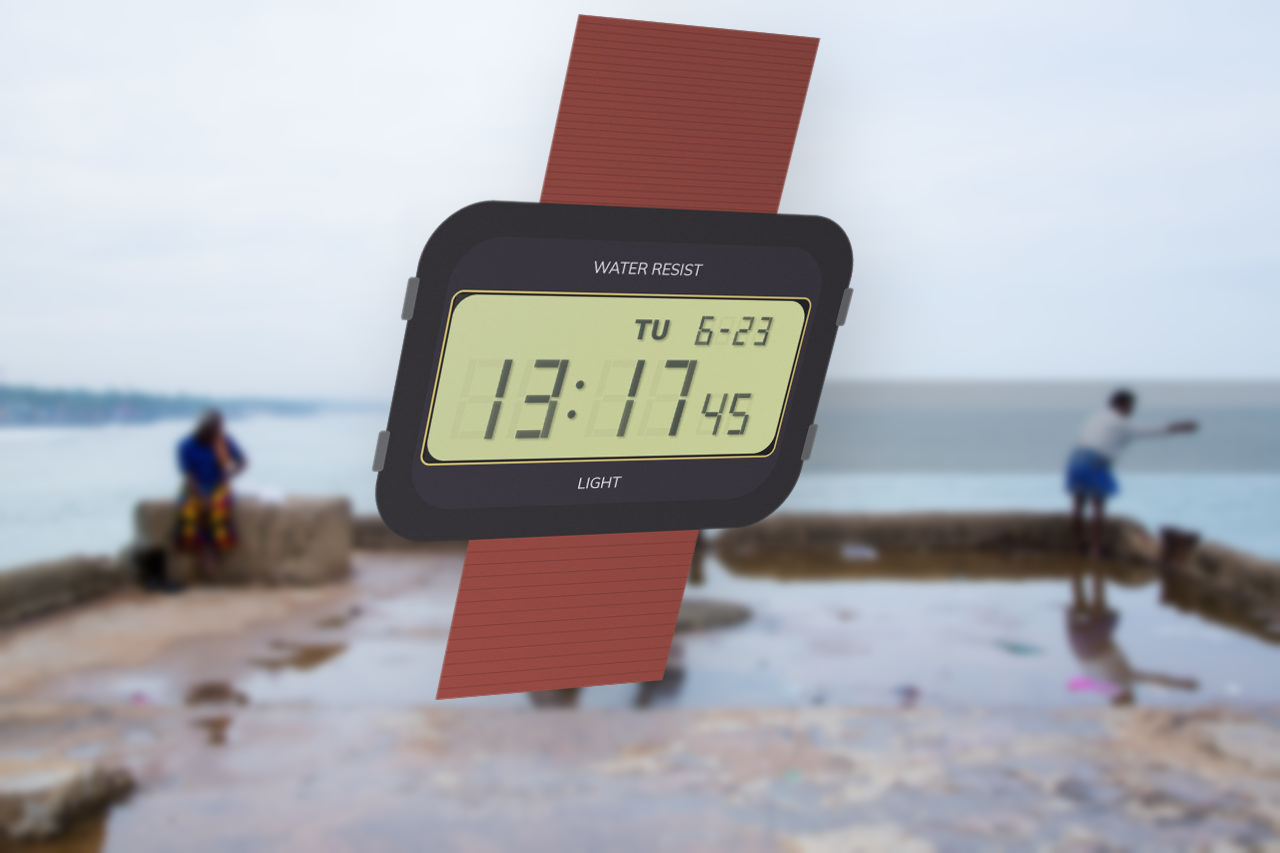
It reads 13,17,45
